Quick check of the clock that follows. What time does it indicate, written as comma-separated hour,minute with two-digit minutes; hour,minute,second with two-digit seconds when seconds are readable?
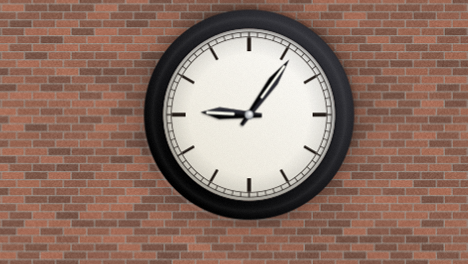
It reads 9,06
